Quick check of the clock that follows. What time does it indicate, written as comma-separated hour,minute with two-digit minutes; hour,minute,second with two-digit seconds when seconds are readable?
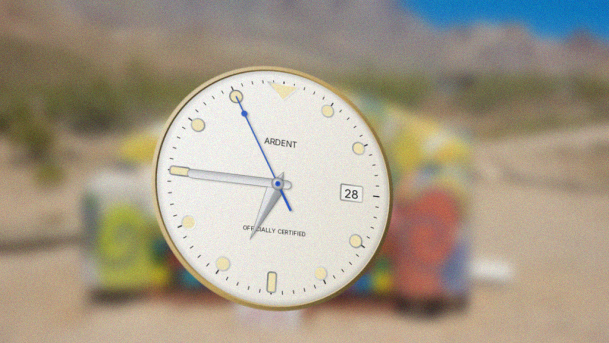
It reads 6,44,55
